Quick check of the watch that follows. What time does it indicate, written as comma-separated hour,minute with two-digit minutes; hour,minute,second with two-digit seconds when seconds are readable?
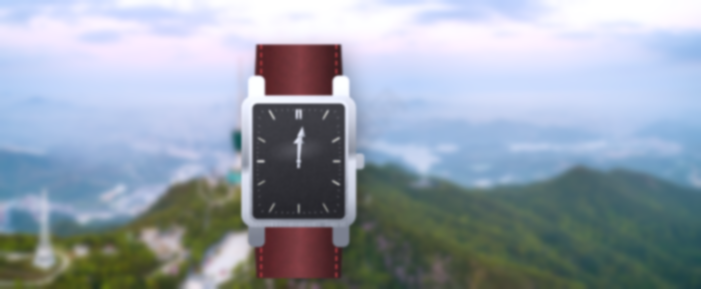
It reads 12,01
